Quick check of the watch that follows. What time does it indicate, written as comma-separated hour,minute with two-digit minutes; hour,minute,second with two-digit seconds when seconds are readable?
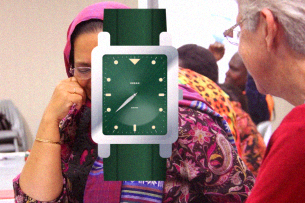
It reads 7,38
